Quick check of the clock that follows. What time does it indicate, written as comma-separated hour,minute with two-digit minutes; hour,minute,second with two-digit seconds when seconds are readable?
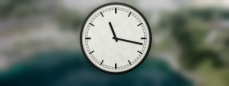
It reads 11,17
